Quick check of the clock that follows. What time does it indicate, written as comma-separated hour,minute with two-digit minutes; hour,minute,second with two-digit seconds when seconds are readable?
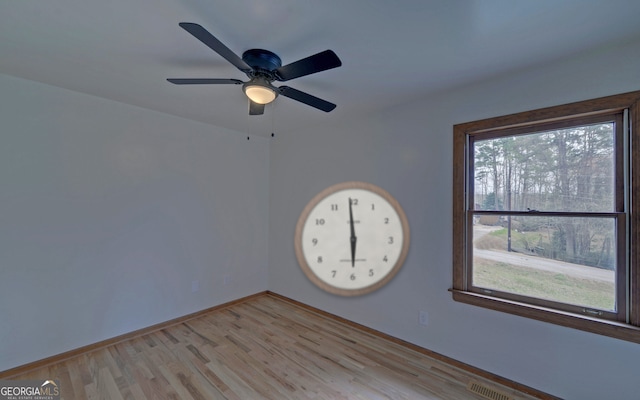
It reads 5,59
